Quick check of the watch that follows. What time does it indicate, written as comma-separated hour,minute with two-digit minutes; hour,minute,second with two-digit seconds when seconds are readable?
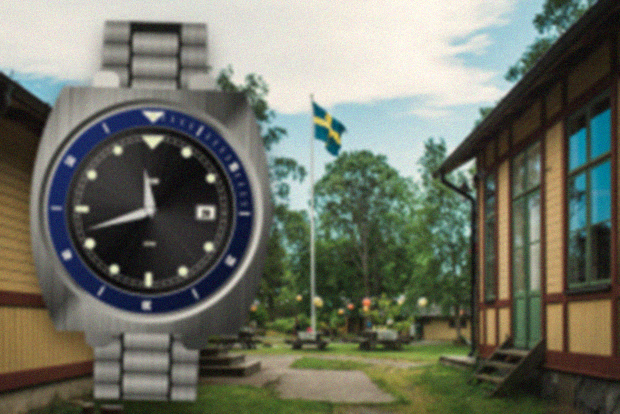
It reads 11,42
